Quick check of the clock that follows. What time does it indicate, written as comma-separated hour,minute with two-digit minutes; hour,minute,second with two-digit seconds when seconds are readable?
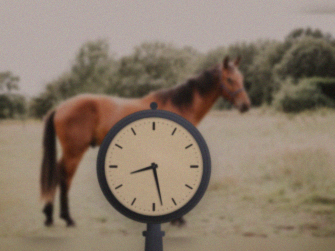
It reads 8,28
